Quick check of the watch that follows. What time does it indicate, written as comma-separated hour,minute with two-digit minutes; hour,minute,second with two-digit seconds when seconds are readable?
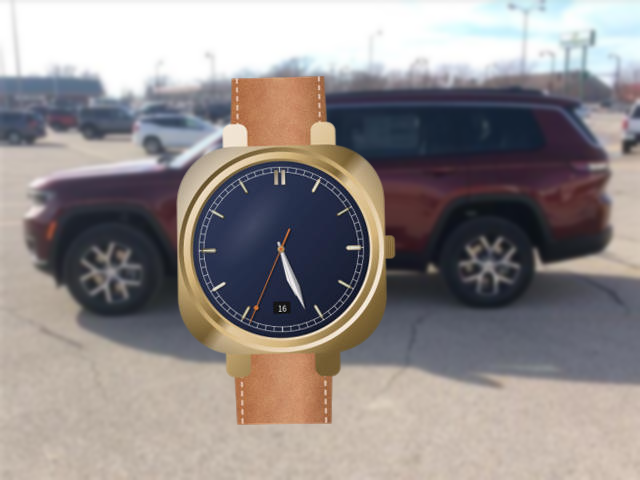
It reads 5,26,34
